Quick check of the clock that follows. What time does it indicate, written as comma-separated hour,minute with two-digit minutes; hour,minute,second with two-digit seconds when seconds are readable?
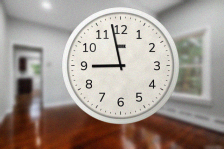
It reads 8,58
